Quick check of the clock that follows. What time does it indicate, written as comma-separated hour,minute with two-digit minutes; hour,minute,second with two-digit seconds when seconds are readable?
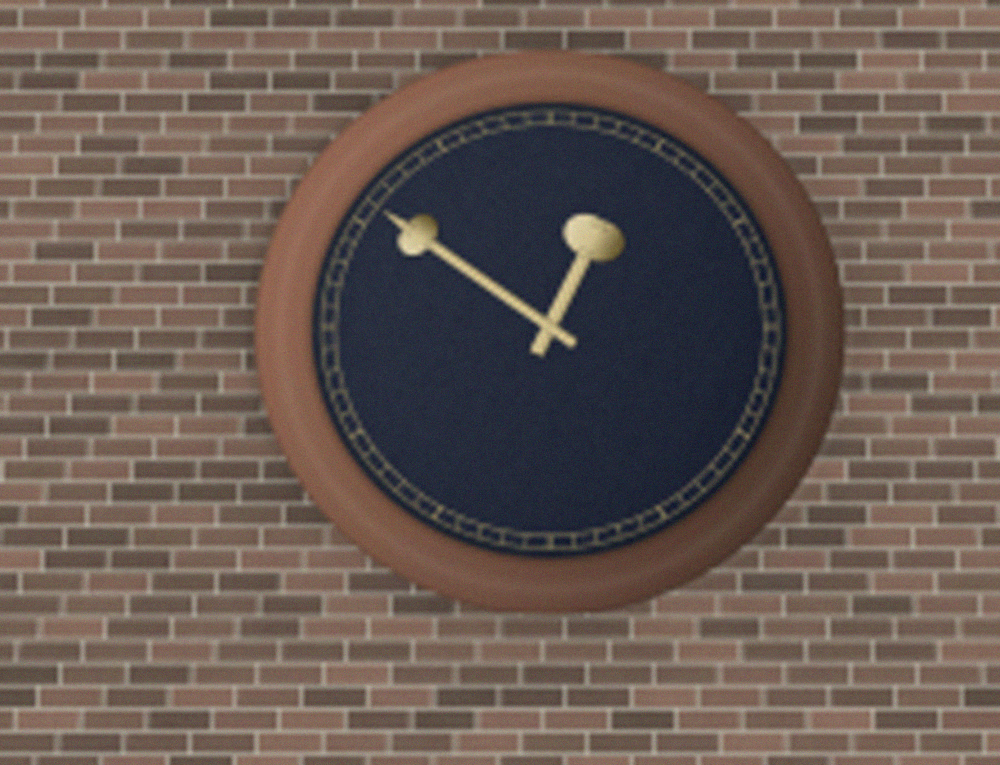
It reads 12,51
